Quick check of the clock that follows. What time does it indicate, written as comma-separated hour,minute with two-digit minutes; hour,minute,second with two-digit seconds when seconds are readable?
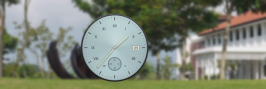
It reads 1,37
